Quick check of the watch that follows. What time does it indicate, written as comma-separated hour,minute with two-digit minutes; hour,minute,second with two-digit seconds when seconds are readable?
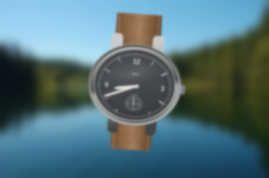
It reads 8,41
